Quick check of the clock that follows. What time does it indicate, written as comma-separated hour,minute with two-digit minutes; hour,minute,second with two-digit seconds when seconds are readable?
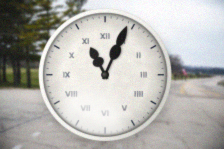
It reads 11,04
